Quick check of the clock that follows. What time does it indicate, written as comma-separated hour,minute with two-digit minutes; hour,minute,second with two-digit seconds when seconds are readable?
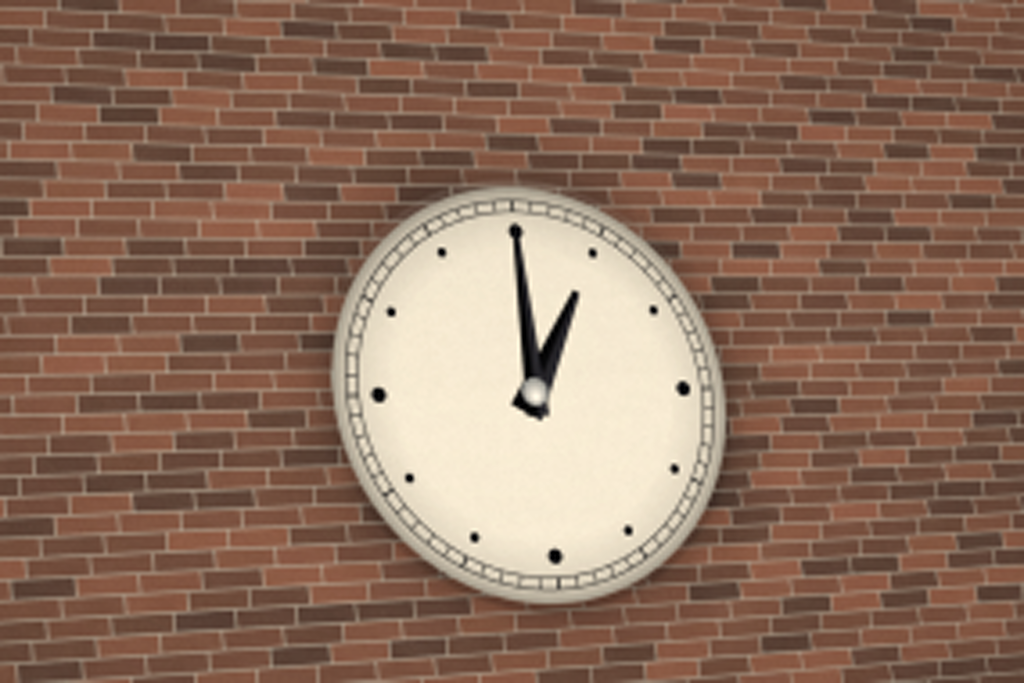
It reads 1,00
